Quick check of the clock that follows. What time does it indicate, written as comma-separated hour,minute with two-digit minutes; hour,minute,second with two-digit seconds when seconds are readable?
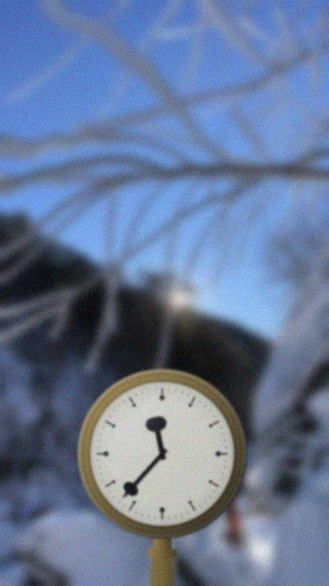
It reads 11,37
